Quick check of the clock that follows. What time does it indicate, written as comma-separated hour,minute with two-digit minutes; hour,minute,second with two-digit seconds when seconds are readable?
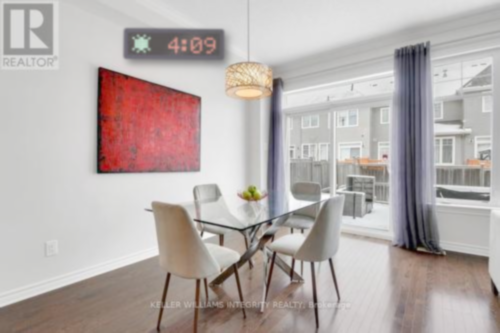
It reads 4,09
